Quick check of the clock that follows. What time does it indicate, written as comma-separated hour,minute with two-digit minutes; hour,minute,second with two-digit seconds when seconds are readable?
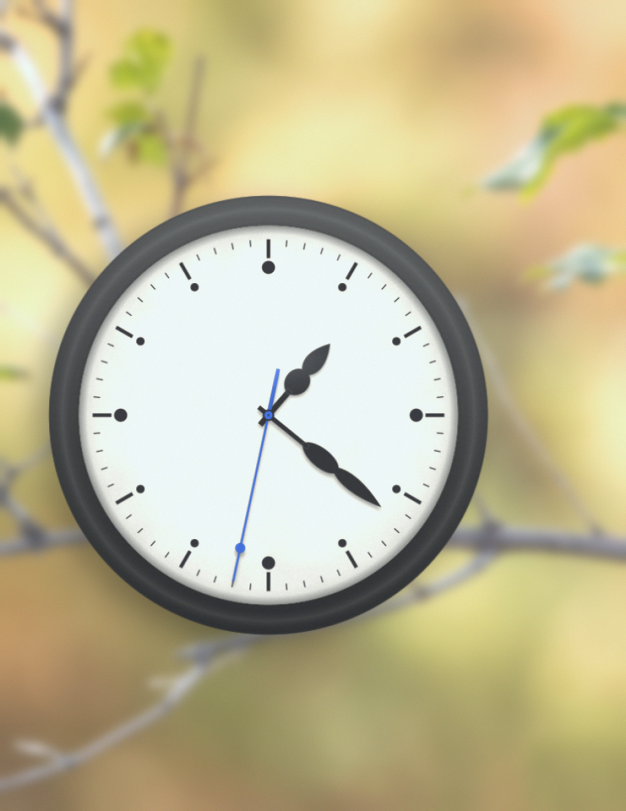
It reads 1,21,32
